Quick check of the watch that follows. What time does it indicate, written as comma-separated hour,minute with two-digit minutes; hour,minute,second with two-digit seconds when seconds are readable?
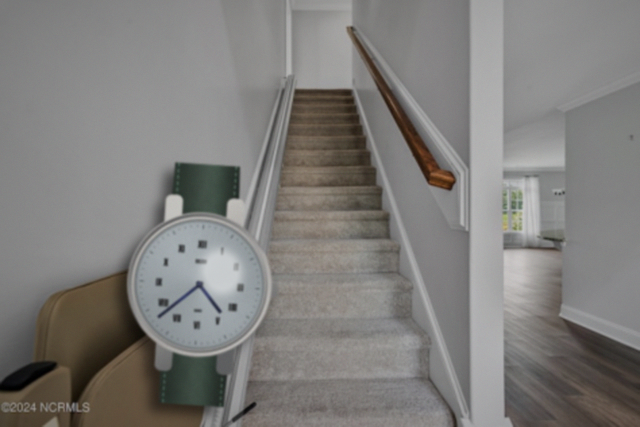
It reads 4,38
